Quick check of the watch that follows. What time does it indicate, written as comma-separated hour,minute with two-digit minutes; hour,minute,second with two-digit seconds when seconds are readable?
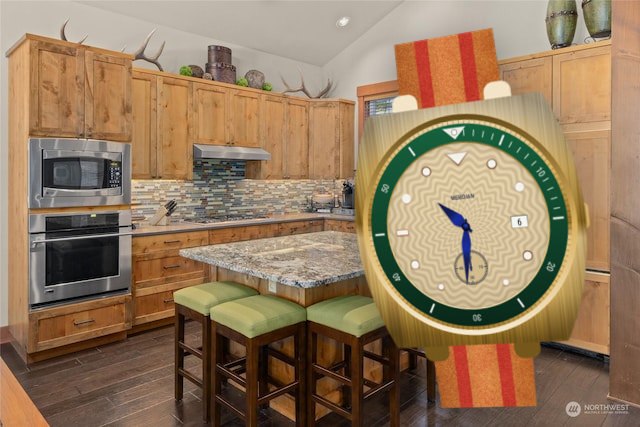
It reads 10,31
